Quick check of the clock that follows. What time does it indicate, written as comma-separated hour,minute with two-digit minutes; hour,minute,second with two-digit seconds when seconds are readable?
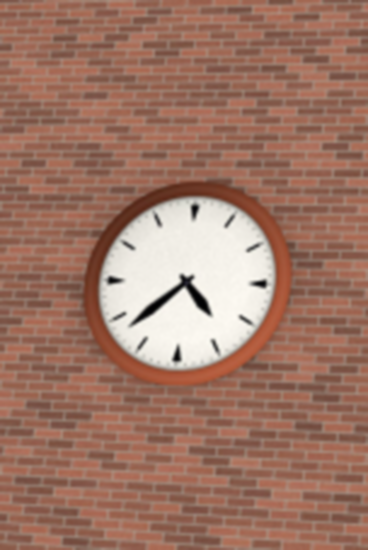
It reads 4,38
